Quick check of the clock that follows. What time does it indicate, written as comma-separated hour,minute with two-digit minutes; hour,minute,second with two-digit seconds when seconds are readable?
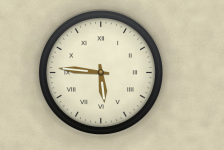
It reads 5,46
